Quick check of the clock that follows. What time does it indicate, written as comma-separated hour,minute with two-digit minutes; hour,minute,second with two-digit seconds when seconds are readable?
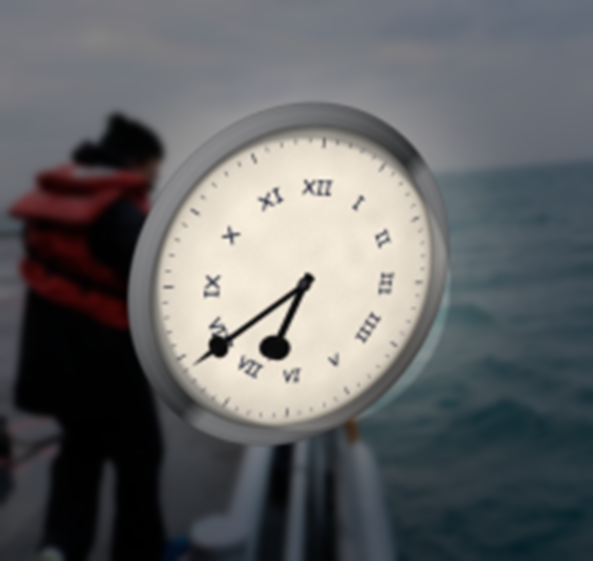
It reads 6,39
